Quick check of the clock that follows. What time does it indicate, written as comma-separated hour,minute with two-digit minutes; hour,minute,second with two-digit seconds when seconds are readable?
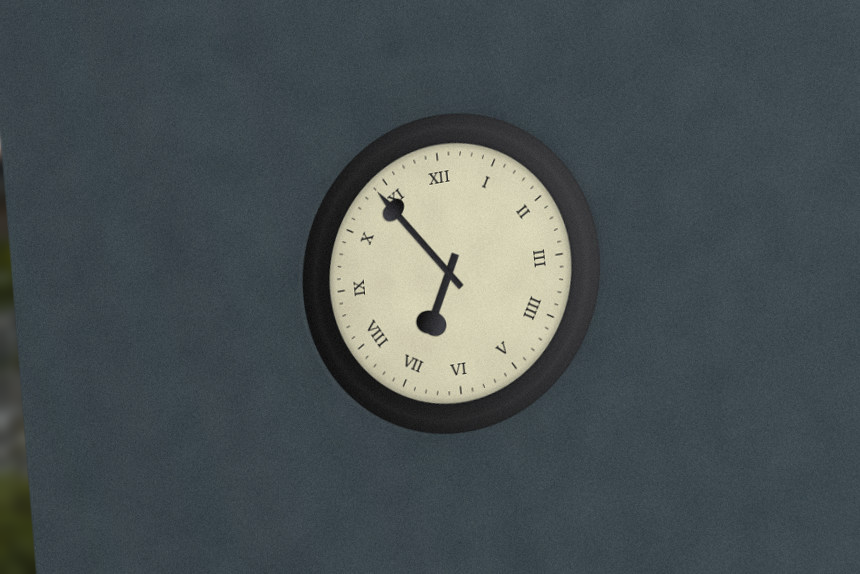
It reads 6,54
